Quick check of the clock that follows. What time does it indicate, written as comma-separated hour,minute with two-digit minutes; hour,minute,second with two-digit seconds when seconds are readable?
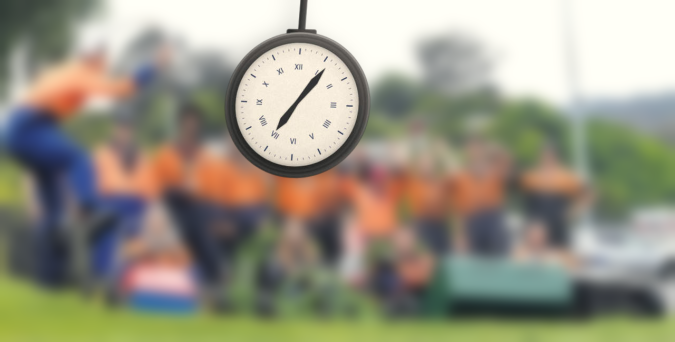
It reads 7,06
